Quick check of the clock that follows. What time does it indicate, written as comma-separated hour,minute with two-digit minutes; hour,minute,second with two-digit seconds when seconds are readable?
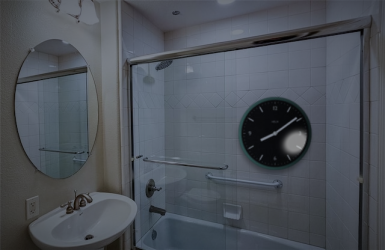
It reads 8,09
